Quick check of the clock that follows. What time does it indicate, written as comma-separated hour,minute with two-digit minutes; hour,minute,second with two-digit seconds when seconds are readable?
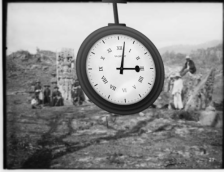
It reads 3,02
